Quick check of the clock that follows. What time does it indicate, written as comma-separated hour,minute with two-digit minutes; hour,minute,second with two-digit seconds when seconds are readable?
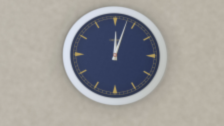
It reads 12,03
